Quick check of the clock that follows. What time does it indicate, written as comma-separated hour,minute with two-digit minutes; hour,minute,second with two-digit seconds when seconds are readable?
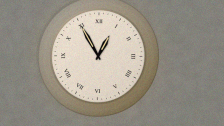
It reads 12,55
